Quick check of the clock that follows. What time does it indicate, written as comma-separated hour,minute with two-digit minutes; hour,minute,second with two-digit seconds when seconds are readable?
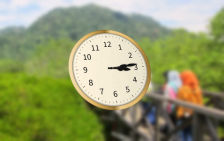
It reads 3,14
